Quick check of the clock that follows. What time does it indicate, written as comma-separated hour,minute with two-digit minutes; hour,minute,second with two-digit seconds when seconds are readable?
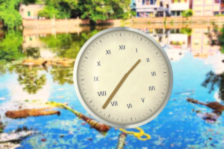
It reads 1,37
